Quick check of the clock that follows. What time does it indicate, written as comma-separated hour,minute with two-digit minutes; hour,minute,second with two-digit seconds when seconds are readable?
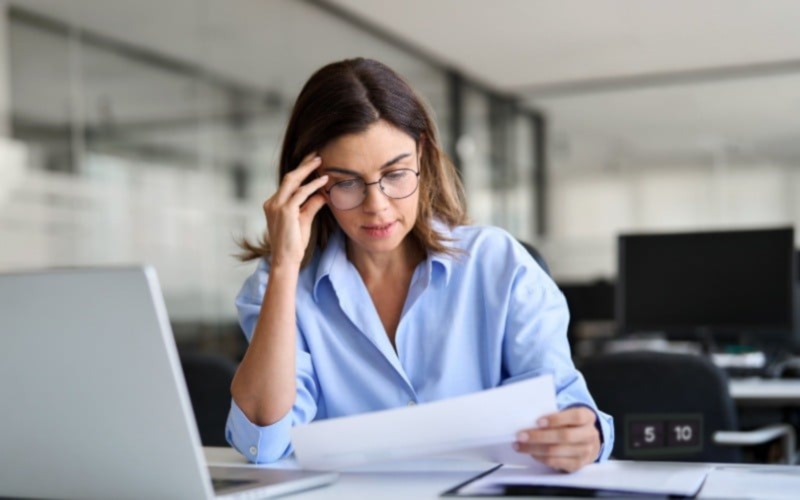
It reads 5,10
